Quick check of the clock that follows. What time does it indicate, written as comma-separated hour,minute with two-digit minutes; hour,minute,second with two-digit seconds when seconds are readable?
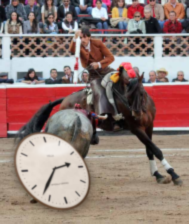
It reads 2,37
